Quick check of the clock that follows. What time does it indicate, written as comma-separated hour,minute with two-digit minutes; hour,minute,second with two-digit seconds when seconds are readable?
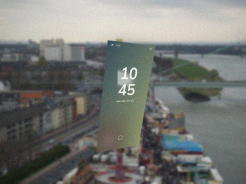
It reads 10,45
